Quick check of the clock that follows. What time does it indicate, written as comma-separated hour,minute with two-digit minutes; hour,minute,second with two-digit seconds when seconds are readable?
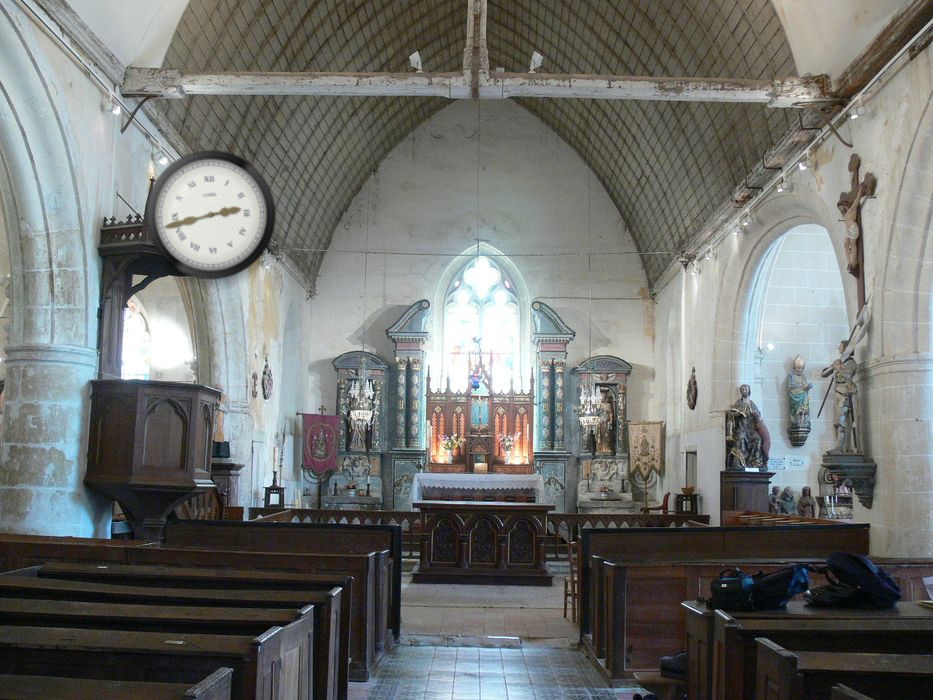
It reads 2,43
